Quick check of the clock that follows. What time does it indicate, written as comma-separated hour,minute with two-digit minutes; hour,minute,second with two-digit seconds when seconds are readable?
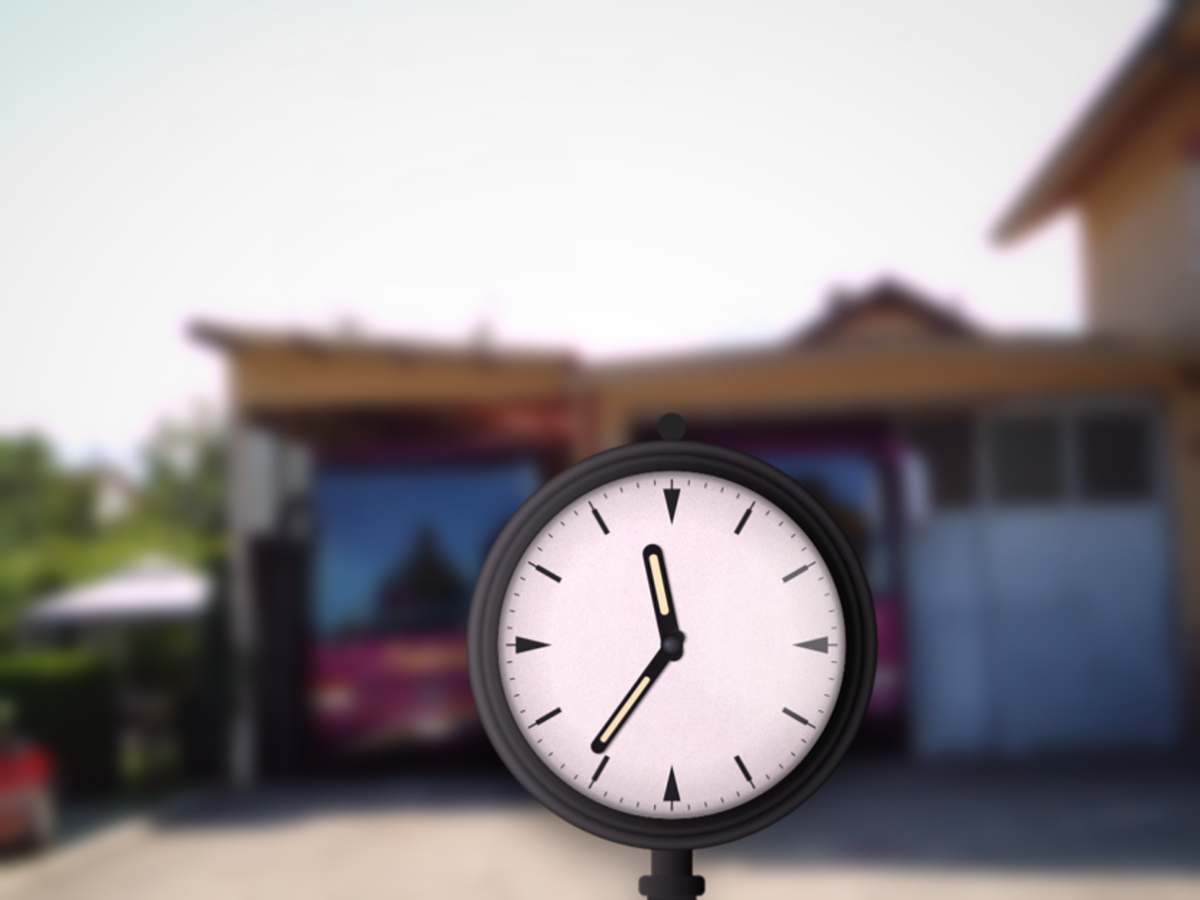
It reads 11,36
